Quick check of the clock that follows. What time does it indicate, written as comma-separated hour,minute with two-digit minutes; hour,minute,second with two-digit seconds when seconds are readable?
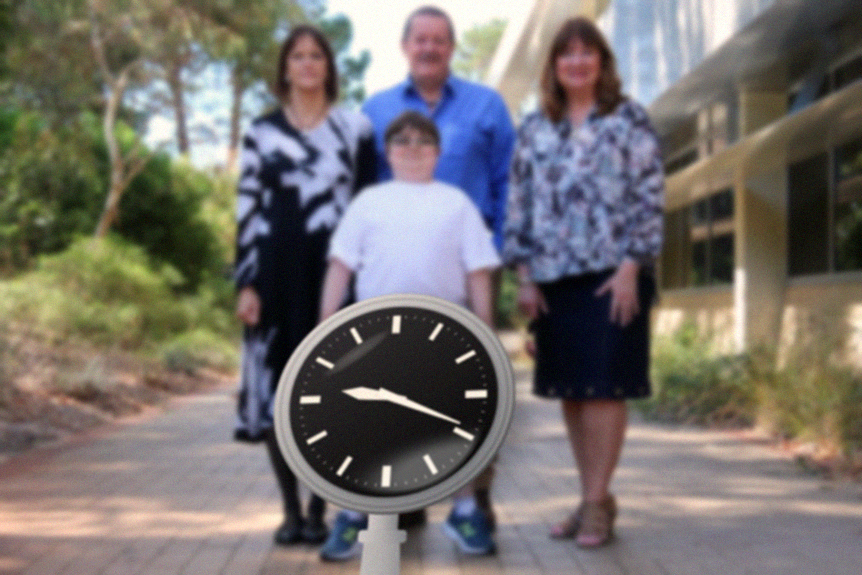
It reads 9,19
